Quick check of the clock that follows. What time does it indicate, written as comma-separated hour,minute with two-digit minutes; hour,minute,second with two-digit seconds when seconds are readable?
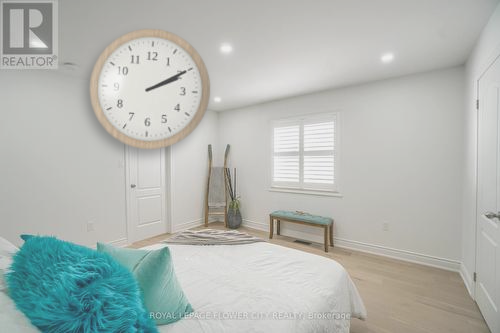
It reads 2,10
